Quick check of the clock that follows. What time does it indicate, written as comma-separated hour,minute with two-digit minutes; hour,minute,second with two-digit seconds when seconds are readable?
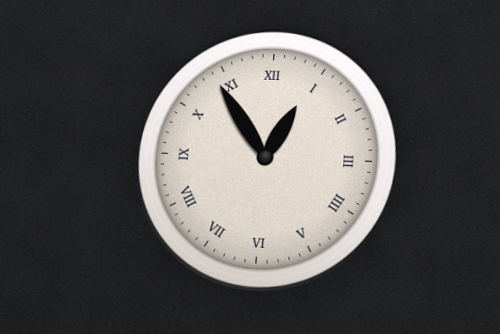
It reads 12,54
